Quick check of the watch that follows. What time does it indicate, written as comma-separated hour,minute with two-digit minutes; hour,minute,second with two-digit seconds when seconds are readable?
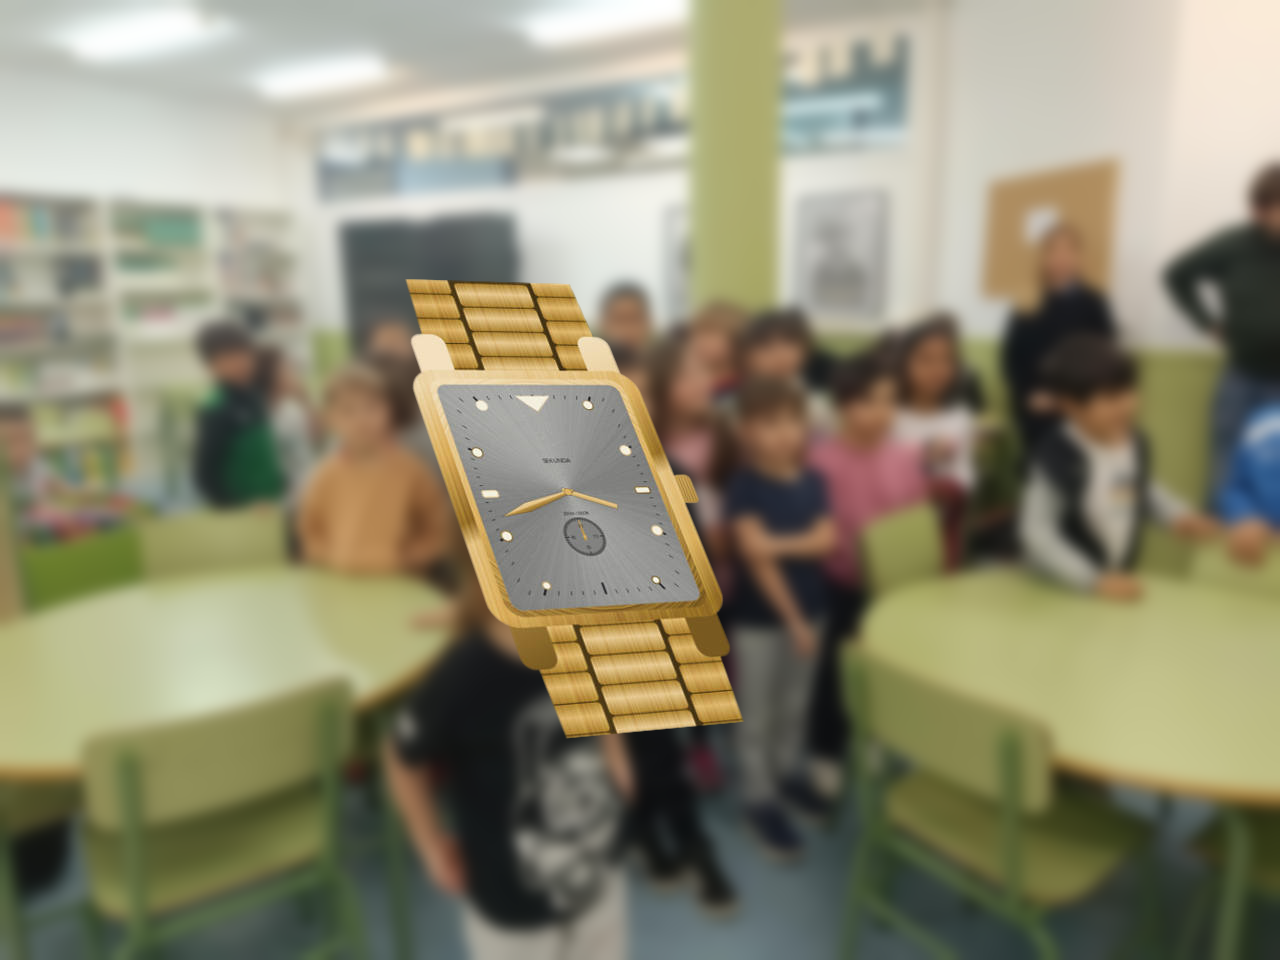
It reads 3,42
